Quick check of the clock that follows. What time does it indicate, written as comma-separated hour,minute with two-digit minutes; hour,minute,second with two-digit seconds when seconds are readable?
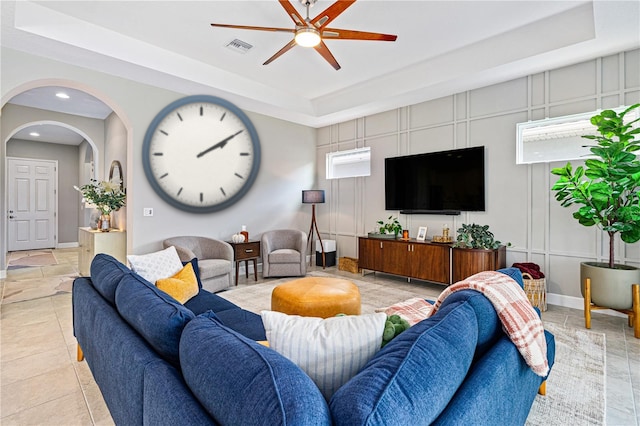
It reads 2,10
